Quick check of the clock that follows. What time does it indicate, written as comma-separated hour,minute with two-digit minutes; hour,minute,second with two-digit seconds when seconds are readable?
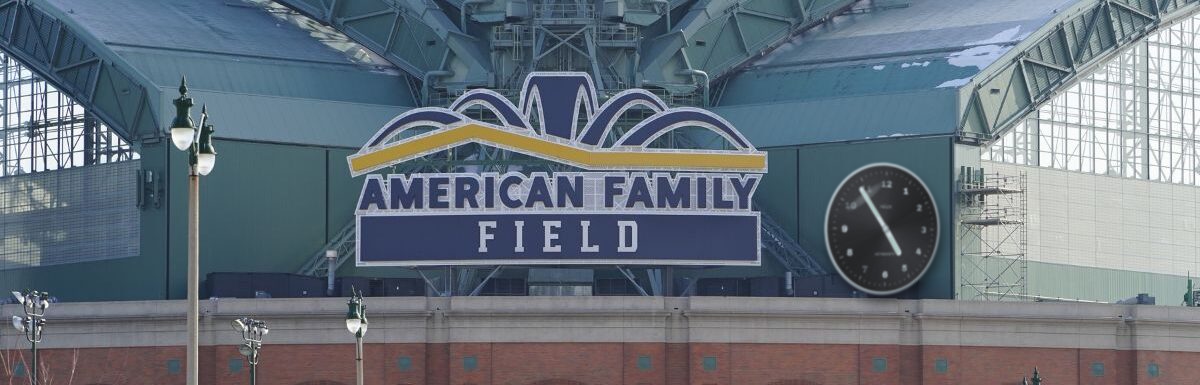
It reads 4,54
